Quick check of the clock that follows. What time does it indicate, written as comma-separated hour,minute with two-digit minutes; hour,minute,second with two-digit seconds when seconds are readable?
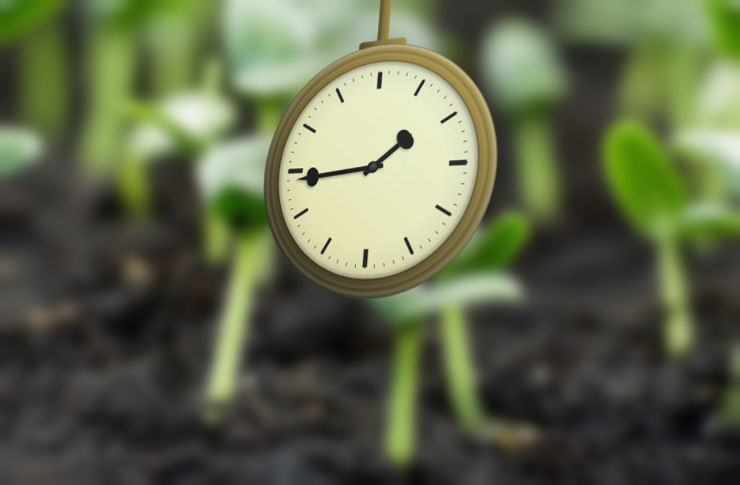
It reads 1,44
